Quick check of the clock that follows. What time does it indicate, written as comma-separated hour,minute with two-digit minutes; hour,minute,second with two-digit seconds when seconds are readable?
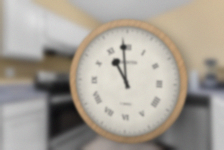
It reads 10,59
